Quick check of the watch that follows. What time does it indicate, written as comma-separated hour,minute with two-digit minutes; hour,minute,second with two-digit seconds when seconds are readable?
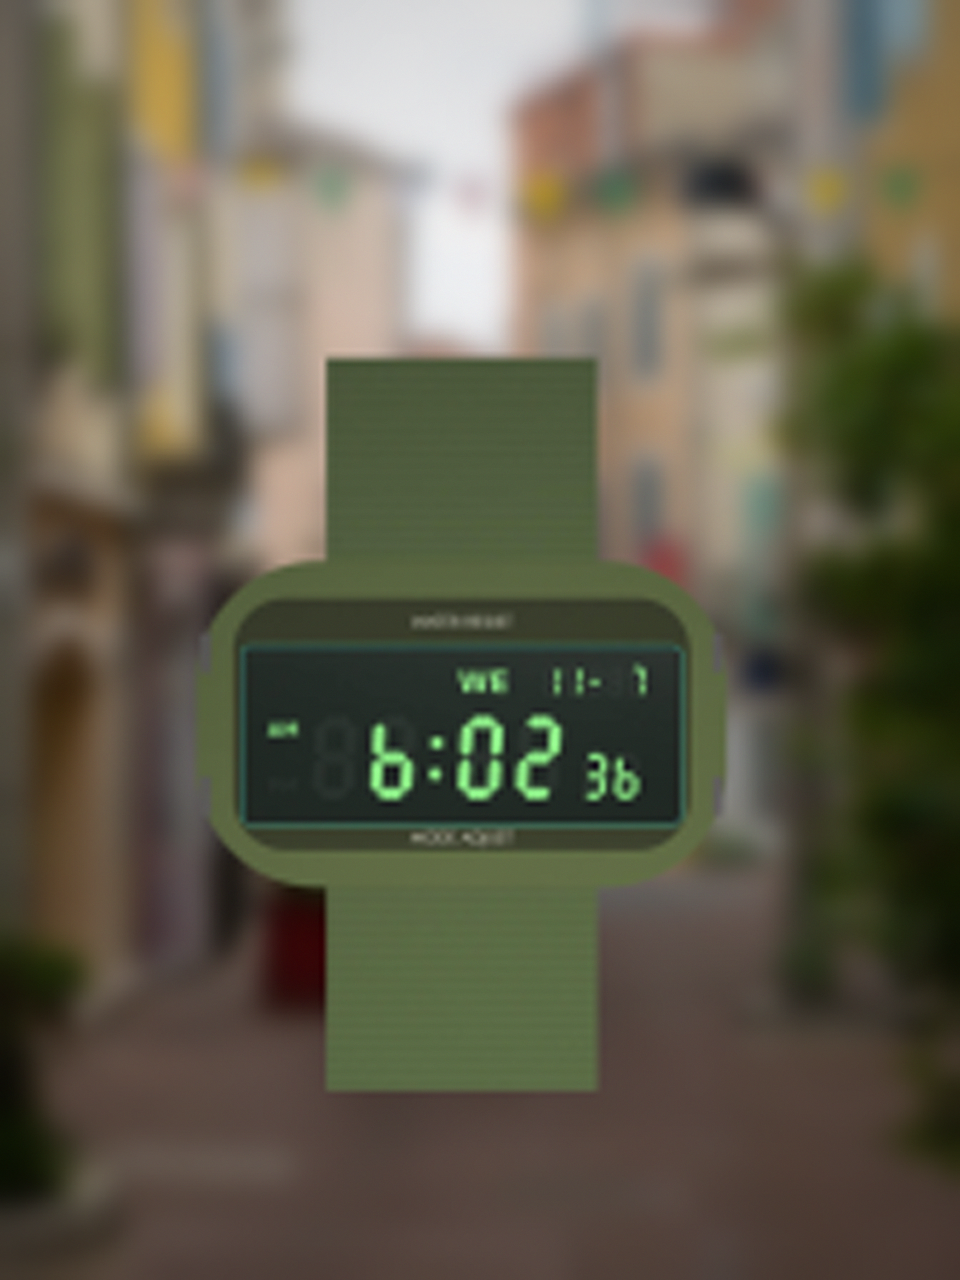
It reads 6,02,36
